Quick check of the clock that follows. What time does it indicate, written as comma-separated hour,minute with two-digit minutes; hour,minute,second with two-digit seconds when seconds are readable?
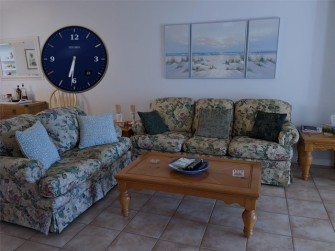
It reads 6,31
